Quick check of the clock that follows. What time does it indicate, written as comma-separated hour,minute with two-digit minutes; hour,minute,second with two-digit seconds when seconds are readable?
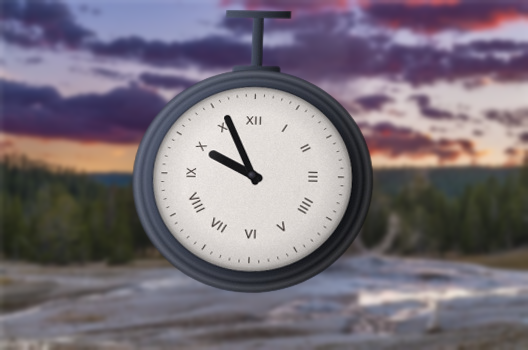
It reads 9,56
